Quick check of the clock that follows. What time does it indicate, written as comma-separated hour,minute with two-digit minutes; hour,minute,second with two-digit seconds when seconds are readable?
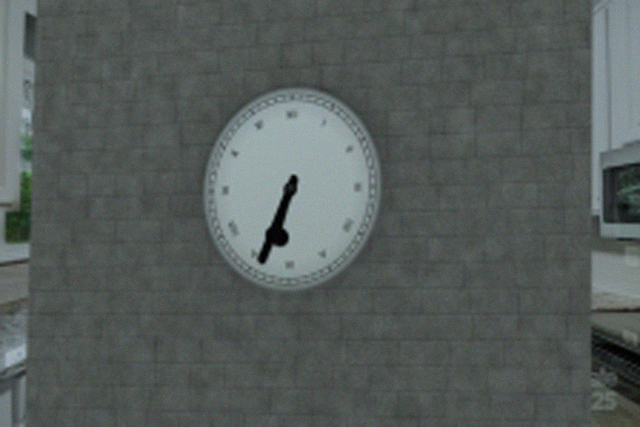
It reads 6,34
